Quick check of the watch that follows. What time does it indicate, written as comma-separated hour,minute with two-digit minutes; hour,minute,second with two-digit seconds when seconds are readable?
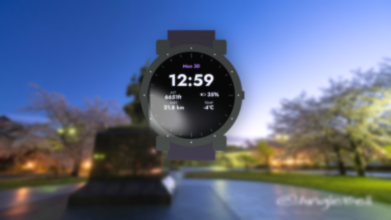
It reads 12,59
